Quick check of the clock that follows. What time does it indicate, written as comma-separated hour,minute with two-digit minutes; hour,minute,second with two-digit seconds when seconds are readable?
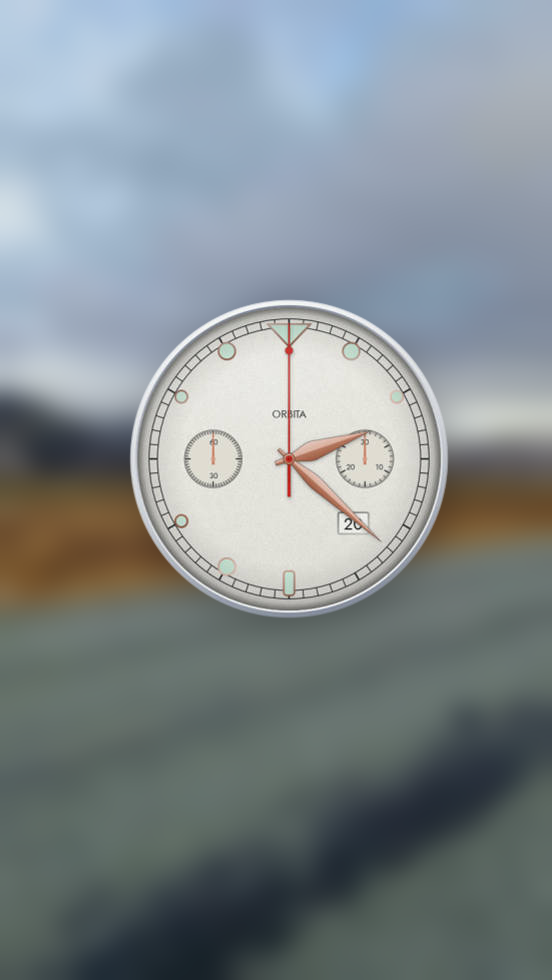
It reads 2,22
